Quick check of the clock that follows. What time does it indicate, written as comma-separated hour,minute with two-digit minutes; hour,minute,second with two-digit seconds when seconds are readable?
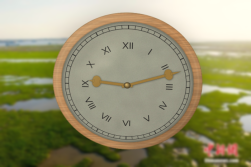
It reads 9,12
